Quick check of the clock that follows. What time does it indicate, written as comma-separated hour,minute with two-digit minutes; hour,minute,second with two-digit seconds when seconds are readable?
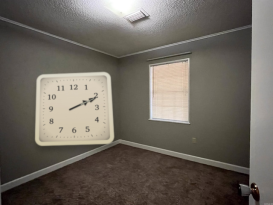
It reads 2,11
